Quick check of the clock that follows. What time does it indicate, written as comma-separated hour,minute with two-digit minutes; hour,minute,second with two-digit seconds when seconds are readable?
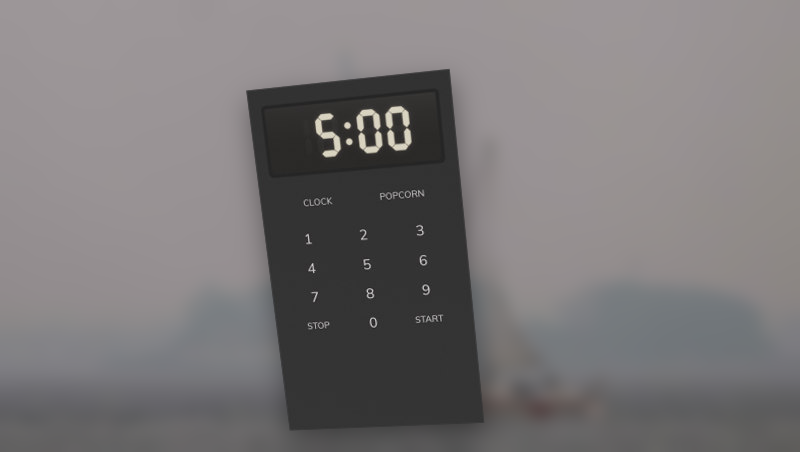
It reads 5,00
